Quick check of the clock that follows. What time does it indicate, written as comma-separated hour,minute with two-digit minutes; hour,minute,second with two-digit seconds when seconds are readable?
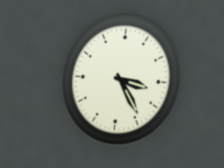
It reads 3,24
